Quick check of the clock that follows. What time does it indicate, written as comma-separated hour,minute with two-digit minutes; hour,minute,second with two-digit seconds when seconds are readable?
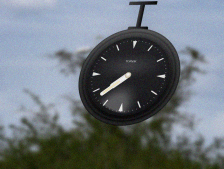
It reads 7,38
